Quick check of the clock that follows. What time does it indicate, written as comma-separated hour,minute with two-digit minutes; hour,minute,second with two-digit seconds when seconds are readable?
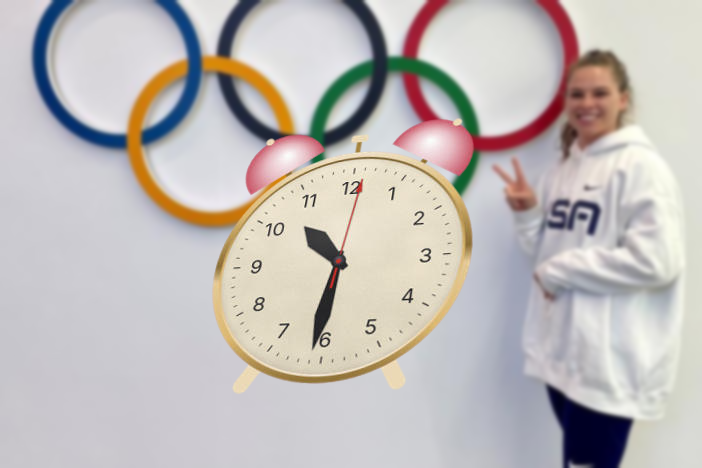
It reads 10,31,01
